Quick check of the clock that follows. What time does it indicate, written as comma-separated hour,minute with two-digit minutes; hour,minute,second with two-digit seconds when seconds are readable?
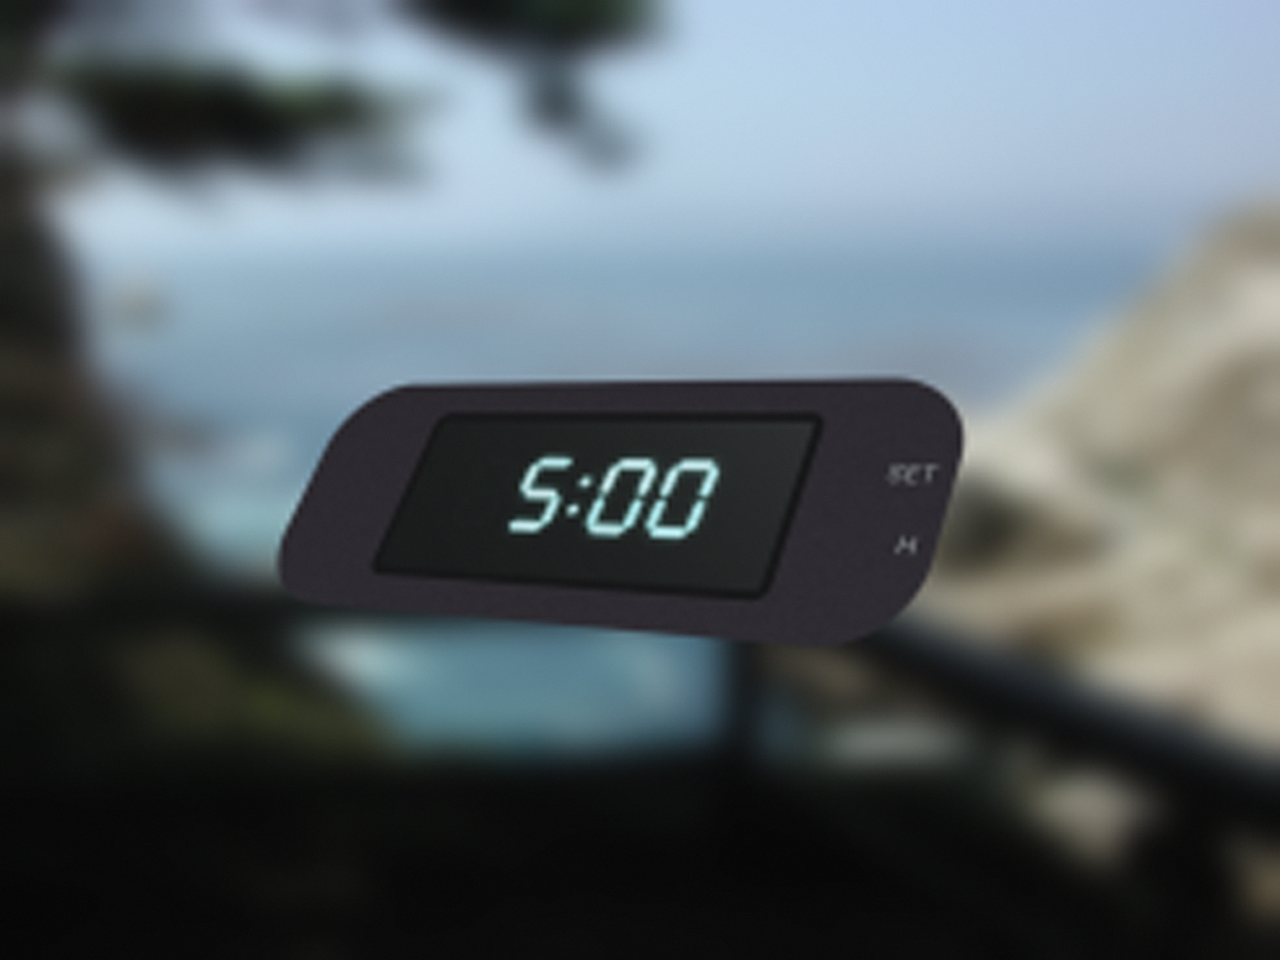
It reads 5,00
